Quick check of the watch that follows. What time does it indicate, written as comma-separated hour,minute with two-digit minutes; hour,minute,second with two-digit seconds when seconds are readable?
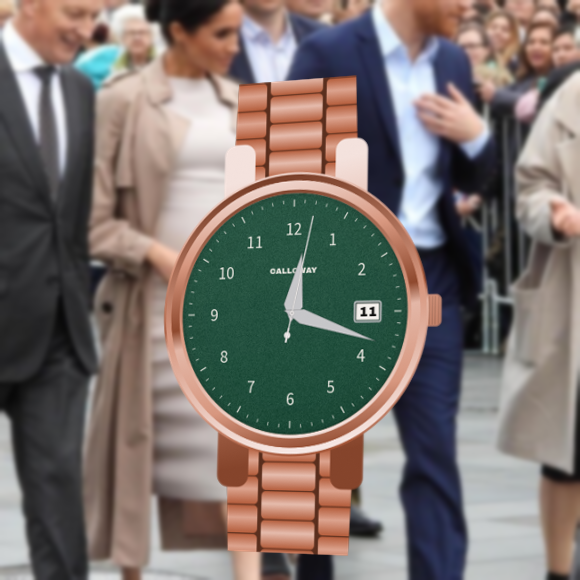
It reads 12,18,02
